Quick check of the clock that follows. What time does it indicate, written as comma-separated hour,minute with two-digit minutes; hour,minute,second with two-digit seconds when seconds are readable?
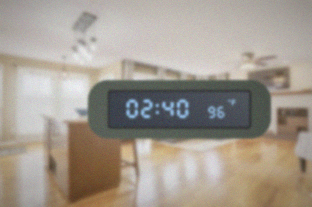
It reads 2,40
